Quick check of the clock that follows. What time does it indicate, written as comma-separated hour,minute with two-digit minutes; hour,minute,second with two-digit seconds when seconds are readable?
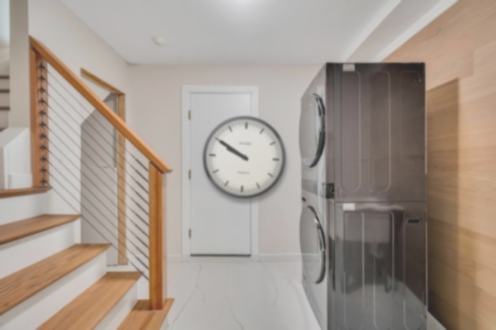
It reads 9,50
